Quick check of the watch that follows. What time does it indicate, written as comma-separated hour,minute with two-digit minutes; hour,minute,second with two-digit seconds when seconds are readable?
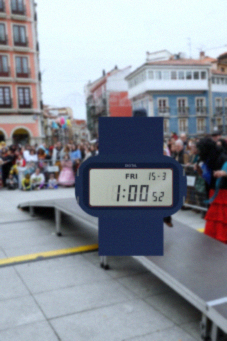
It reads 1,00,52
